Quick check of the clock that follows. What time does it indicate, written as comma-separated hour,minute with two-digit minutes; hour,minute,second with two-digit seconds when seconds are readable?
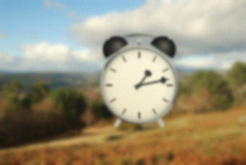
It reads 1,13
